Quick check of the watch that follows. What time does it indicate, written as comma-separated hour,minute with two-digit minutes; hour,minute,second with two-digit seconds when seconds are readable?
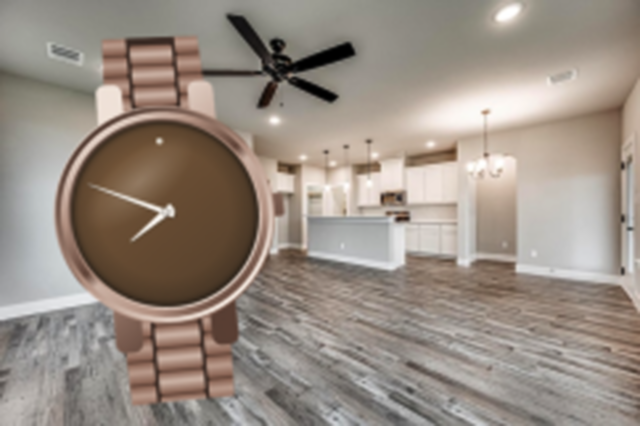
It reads 7,49
